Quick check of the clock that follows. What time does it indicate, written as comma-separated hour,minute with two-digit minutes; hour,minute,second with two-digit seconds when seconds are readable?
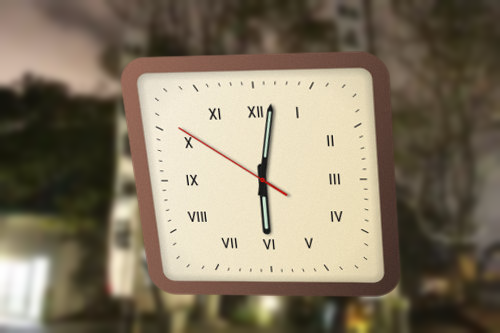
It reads 6,01,51
